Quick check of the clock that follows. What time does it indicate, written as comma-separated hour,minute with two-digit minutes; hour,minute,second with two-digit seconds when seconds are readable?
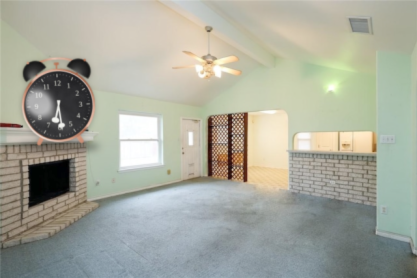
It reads 6,29
